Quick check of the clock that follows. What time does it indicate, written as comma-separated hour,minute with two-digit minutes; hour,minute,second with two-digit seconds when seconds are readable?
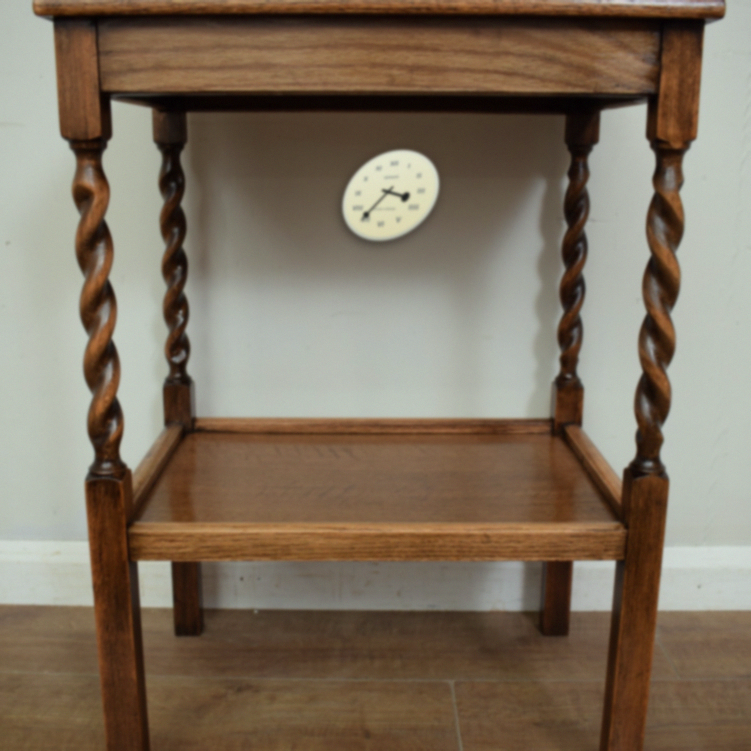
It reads 3,36
